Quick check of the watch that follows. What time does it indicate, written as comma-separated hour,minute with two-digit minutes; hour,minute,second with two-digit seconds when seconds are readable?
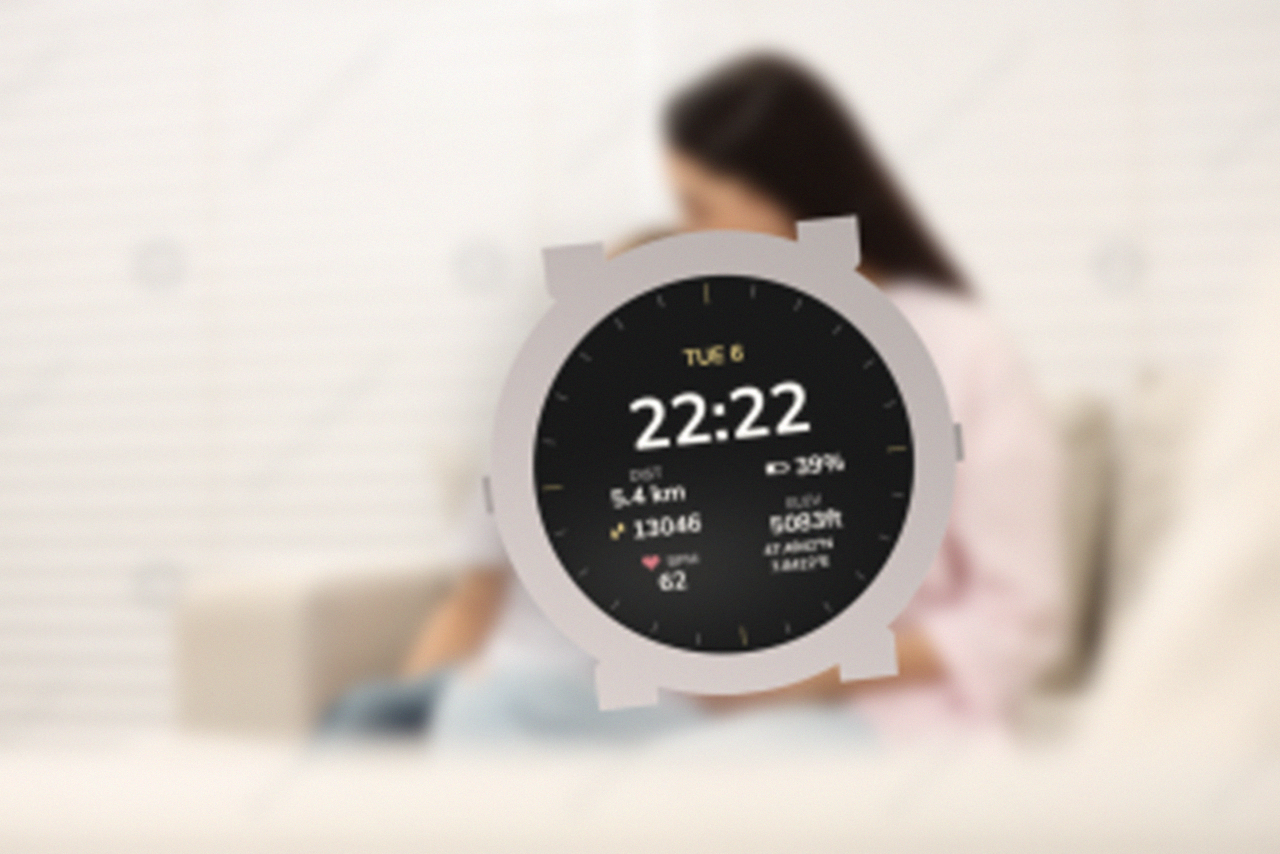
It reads 22,22
